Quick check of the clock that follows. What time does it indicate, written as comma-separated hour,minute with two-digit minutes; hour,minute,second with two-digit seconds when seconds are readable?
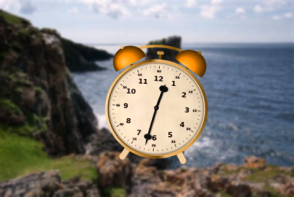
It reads 12,32
